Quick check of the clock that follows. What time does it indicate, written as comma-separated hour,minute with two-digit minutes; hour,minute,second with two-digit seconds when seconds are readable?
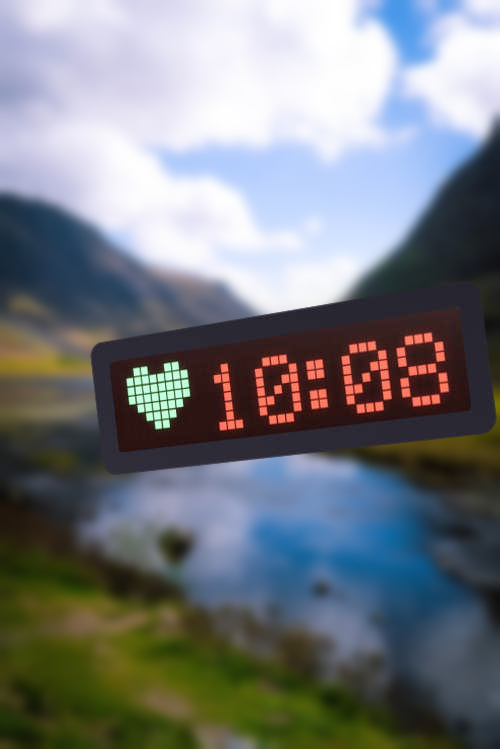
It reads 10,08
